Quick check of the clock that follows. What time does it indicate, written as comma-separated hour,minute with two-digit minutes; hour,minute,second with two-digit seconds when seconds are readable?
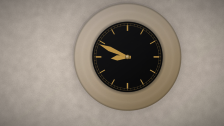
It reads 8,49
